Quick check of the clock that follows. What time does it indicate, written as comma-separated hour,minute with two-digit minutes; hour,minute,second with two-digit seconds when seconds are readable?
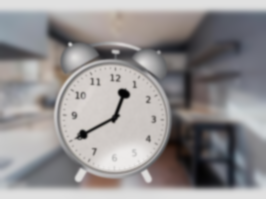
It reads 12,40
